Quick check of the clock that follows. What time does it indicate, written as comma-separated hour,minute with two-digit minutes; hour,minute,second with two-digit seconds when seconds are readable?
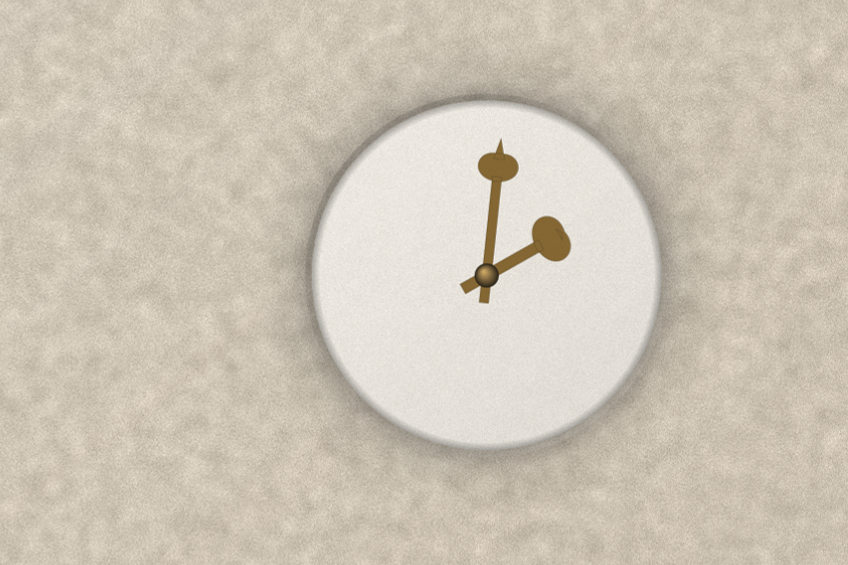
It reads 2,01
